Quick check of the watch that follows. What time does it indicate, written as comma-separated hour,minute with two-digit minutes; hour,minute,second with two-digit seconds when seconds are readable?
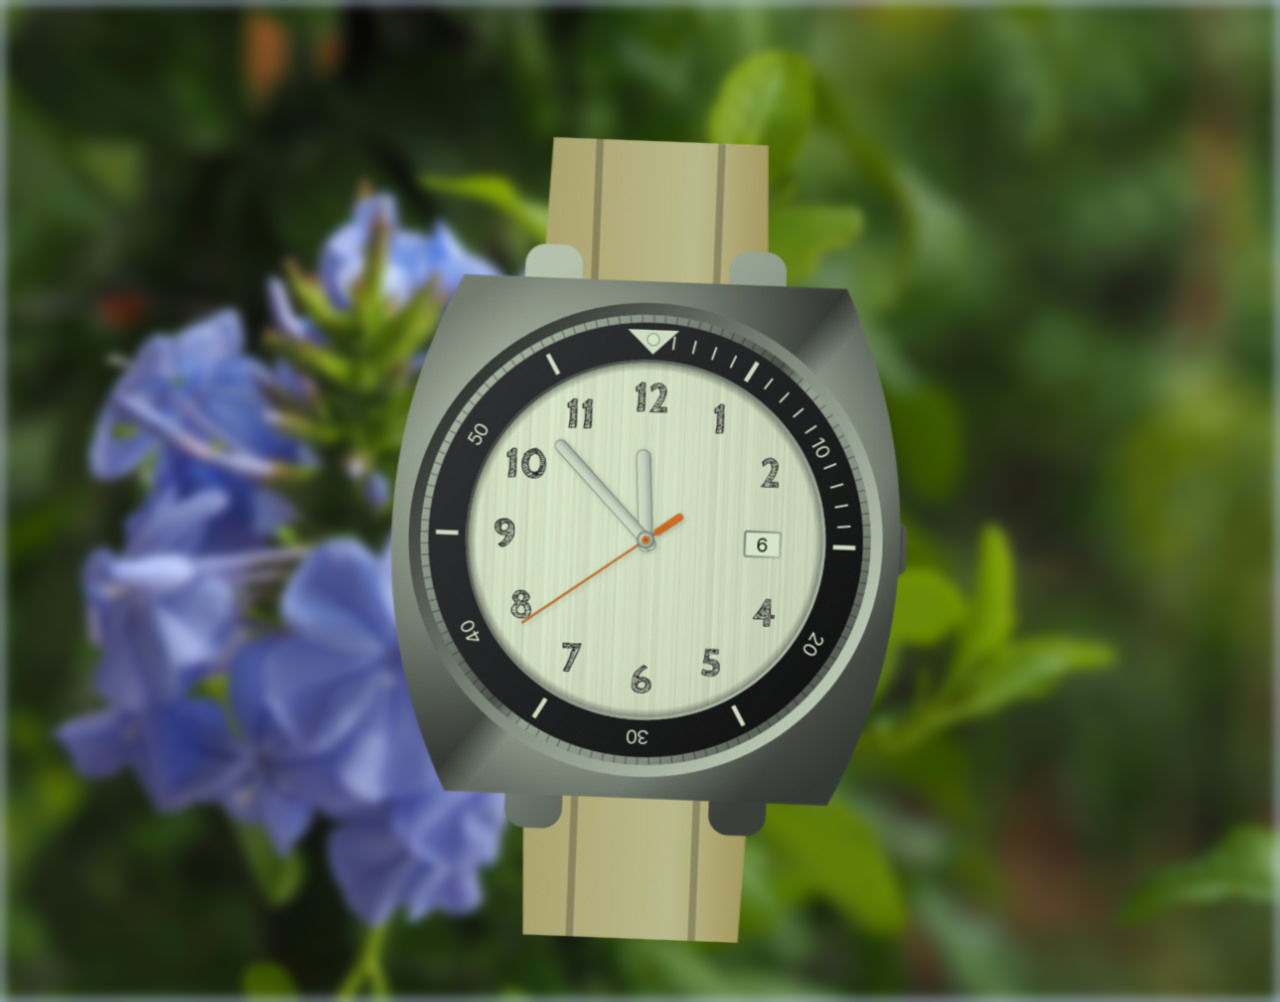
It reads 11,52,39
